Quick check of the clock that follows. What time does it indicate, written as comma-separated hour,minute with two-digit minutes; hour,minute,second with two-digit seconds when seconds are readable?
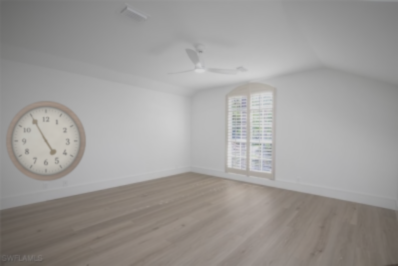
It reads 4,55
